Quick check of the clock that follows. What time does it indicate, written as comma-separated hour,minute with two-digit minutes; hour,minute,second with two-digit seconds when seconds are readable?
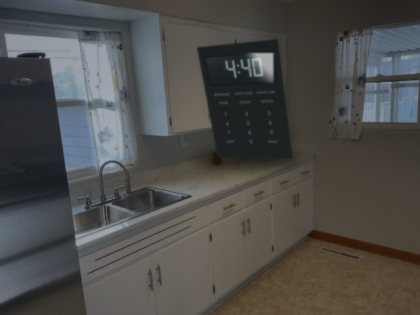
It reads 4,40
